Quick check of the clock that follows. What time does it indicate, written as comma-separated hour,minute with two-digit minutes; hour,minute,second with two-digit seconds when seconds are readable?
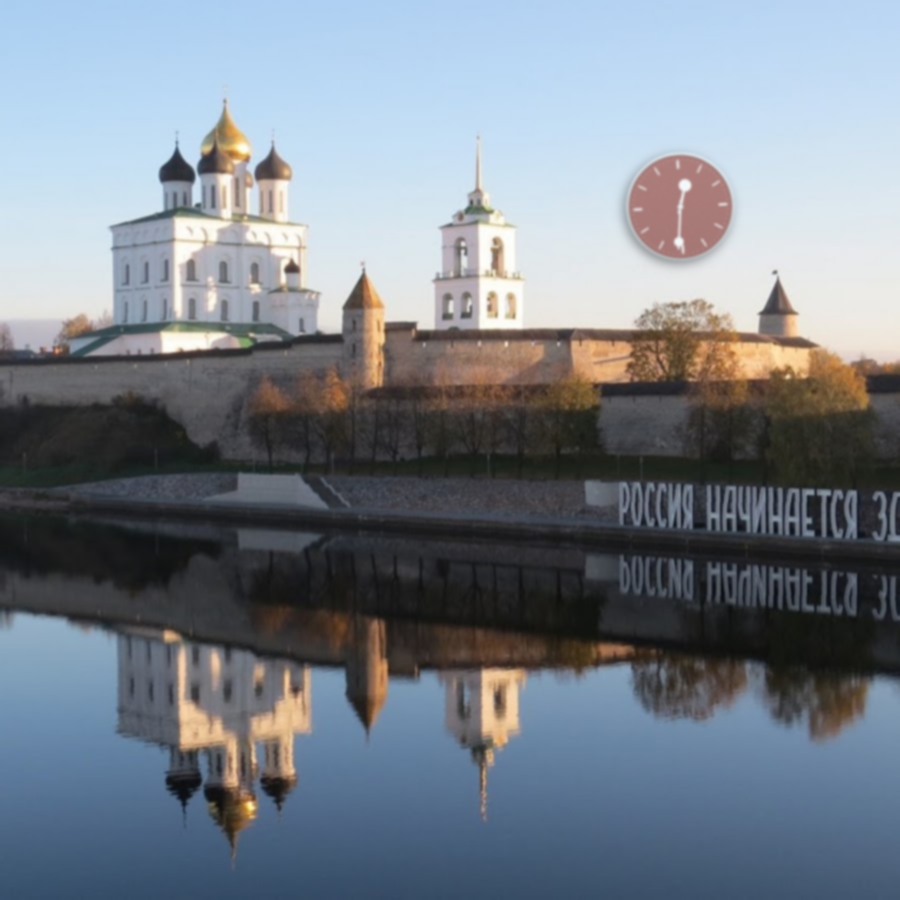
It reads 12,31
